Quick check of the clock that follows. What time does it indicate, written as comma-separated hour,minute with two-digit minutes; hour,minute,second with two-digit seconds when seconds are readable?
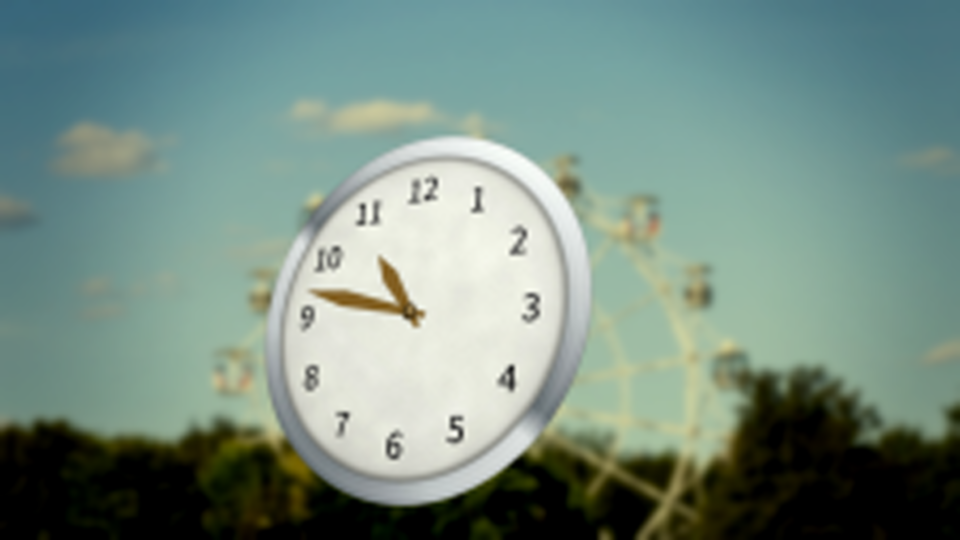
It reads 10,47
